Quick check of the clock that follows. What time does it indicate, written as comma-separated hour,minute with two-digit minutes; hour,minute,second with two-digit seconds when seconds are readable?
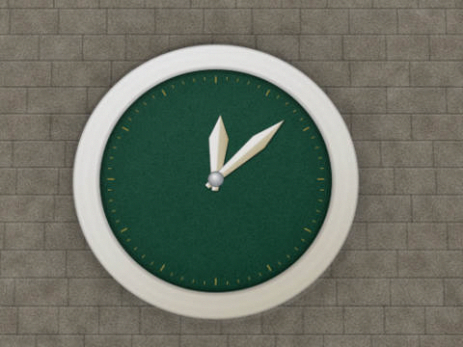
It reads 12,08
